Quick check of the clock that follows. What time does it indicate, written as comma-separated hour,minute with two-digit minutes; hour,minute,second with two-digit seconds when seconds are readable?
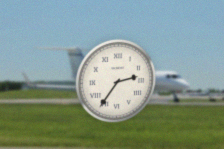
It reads 2,36
